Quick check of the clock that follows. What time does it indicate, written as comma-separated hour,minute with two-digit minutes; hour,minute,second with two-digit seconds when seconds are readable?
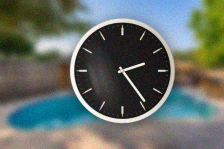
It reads 2,24
